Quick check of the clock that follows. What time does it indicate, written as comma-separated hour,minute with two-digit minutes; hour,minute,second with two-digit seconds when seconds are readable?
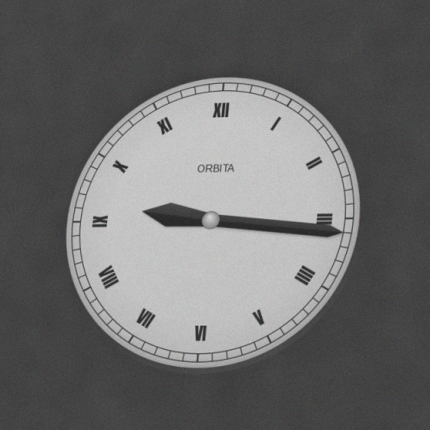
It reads 9,16
